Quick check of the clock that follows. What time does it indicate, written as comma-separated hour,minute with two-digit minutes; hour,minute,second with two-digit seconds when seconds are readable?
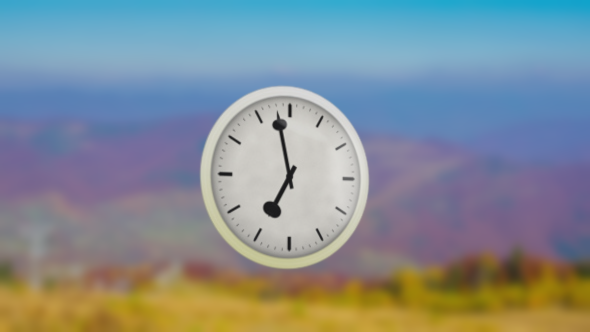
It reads 6,58
